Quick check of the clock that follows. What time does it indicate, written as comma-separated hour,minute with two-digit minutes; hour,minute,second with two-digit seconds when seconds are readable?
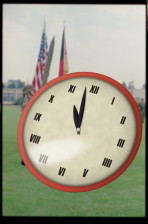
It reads 10,58
